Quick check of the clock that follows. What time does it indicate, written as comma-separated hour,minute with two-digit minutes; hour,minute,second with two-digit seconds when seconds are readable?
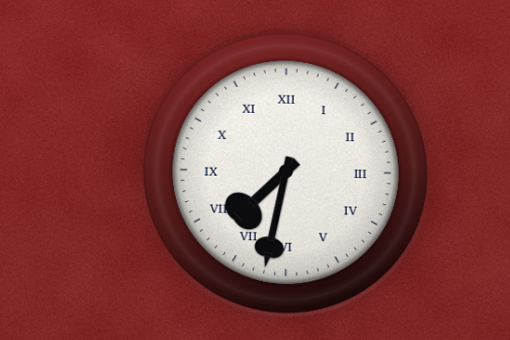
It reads 7,32
